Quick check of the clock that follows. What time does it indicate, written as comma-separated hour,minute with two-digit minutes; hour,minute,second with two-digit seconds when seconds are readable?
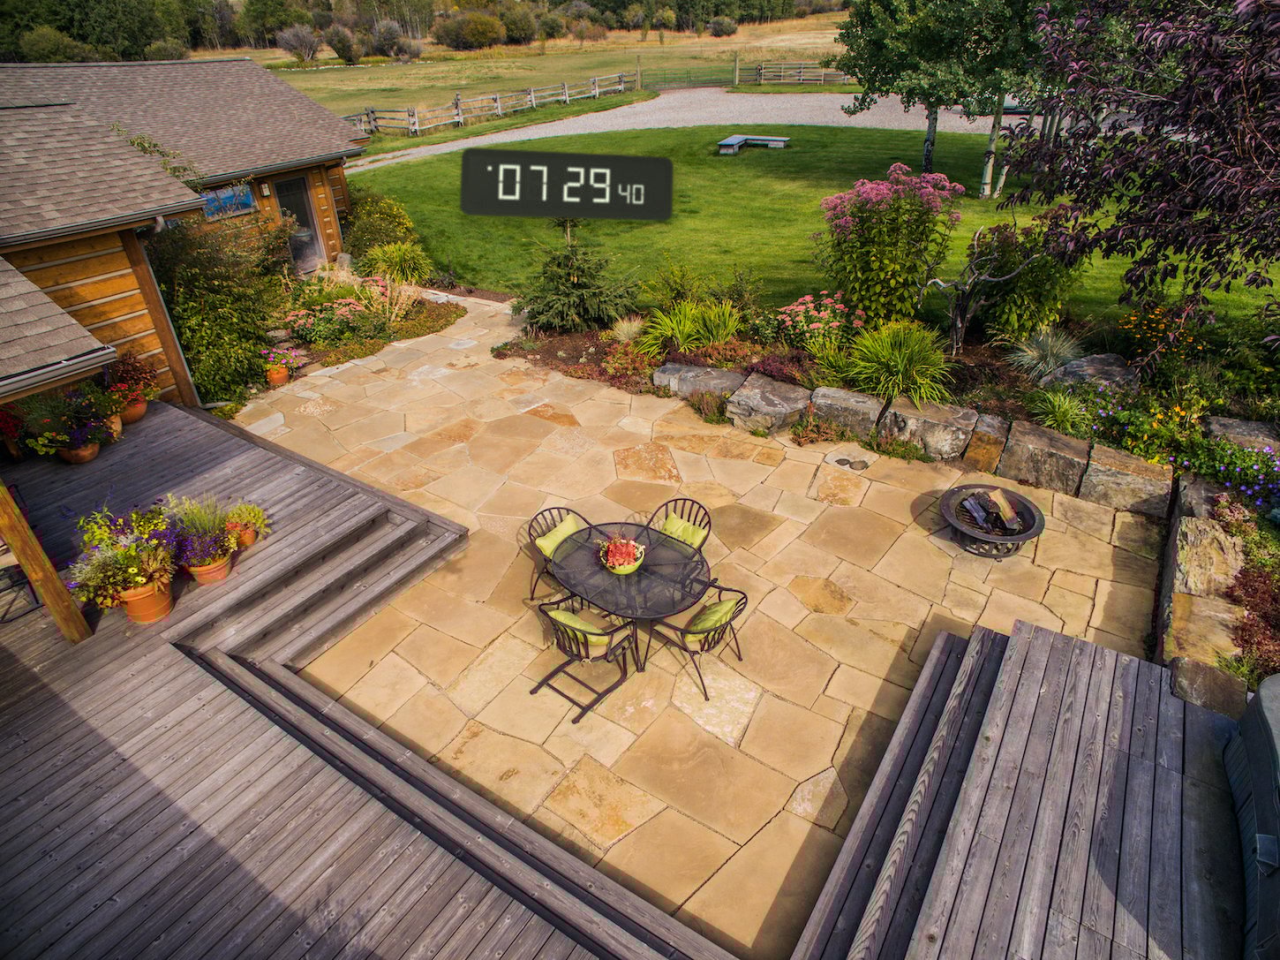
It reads 7,29,40
